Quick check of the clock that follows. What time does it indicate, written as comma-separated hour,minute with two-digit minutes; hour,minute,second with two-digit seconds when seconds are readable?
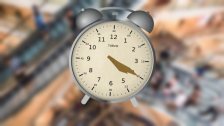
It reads 4,20
